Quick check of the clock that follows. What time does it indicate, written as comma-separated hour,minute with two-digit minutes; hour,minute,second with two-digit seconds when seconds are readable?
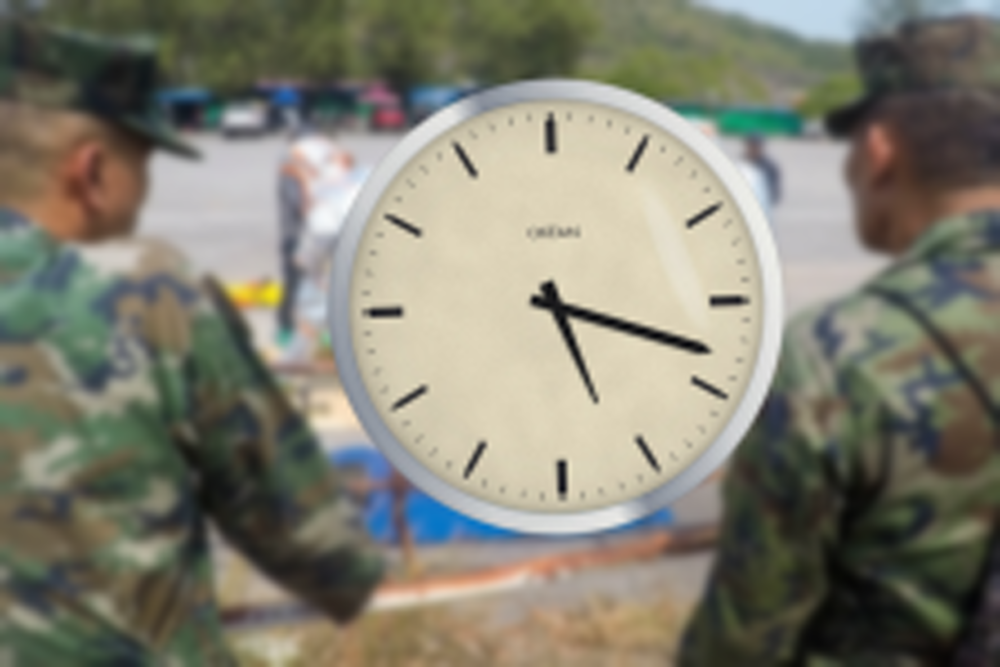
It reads 5,18
